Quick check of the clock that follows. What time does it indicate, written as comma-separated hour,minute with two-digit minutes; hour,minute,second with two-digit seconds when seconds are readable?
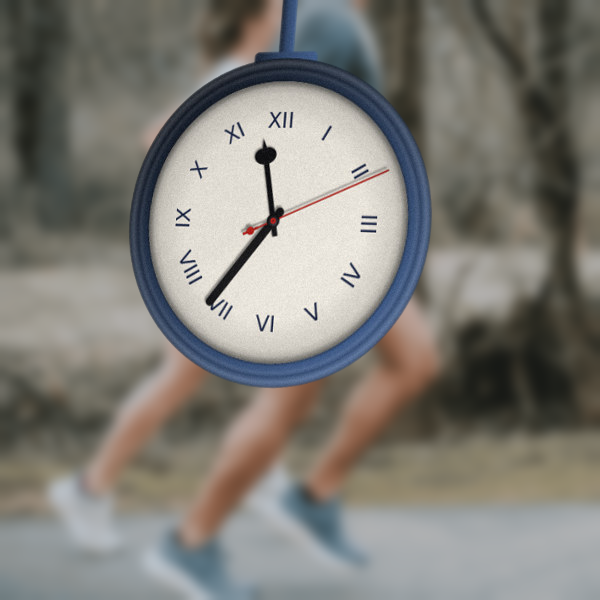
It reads 11,36,11
